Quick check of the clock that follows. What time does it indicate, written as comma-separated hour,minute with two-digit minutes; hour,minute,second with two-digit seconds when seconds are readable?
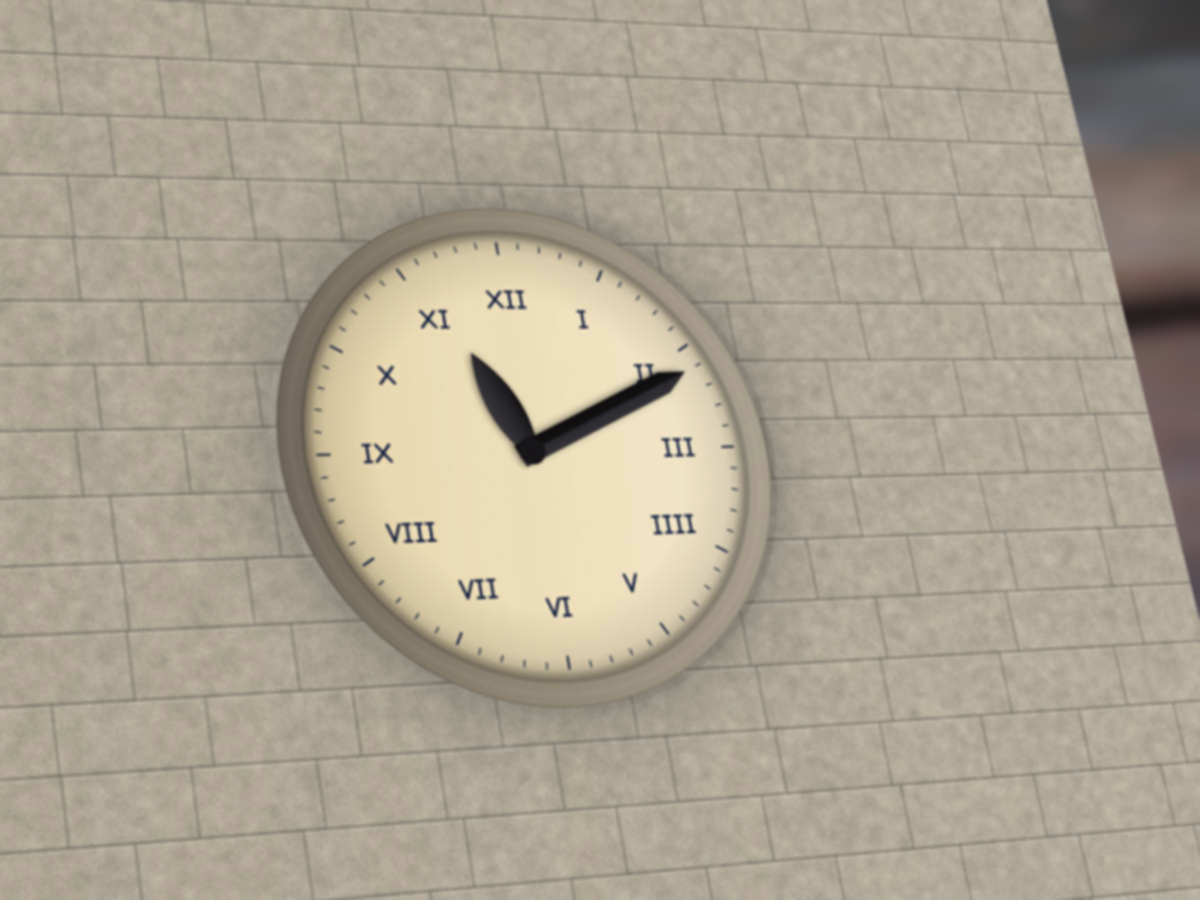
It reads 11,11
